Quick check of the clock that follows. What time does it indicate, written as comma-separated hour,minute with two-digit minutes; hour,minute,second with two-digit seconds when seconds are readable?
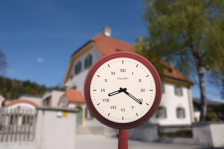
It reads 8,21
